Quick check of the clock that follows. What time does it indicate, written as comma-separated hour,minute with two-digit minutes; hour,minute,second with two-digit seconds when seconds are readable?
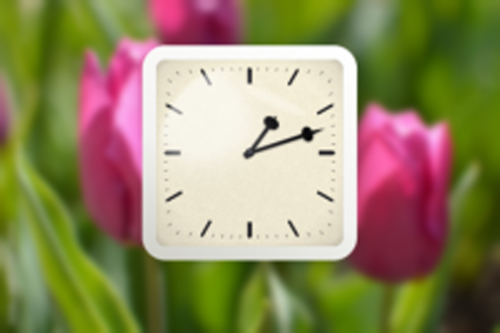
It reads 1,12
